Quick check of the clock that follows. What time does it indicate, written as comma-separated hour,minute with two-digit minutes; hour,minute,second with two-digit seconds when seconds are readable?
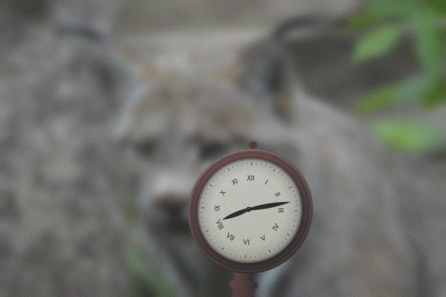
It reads 8,13
